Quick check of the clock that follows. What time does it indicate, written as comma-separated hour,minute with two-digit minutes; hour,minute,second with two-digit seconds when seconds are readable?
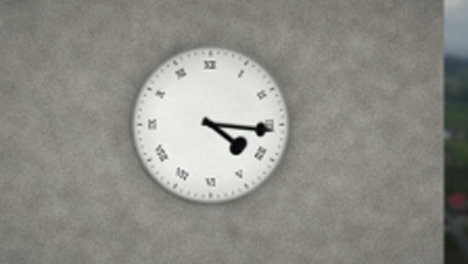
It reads 4,16
